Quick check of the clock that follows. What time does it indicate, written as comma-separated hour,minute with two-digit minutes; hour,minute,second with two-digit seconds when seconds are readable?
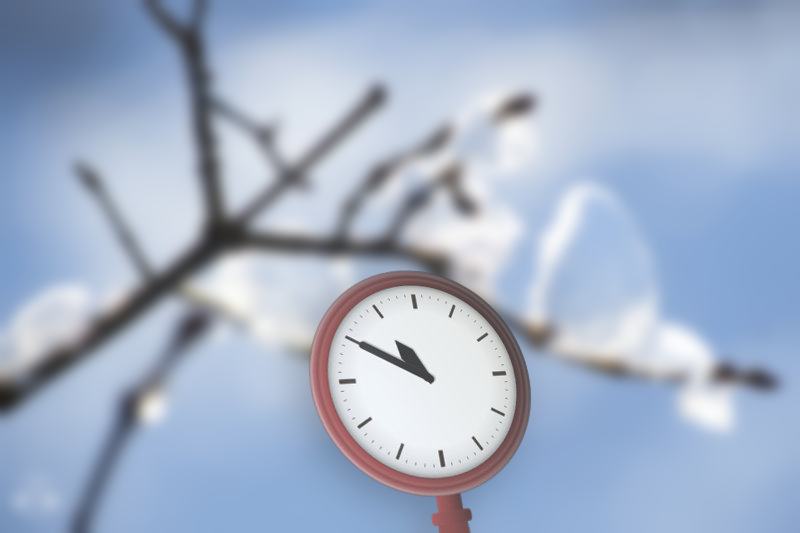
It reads 10,50
